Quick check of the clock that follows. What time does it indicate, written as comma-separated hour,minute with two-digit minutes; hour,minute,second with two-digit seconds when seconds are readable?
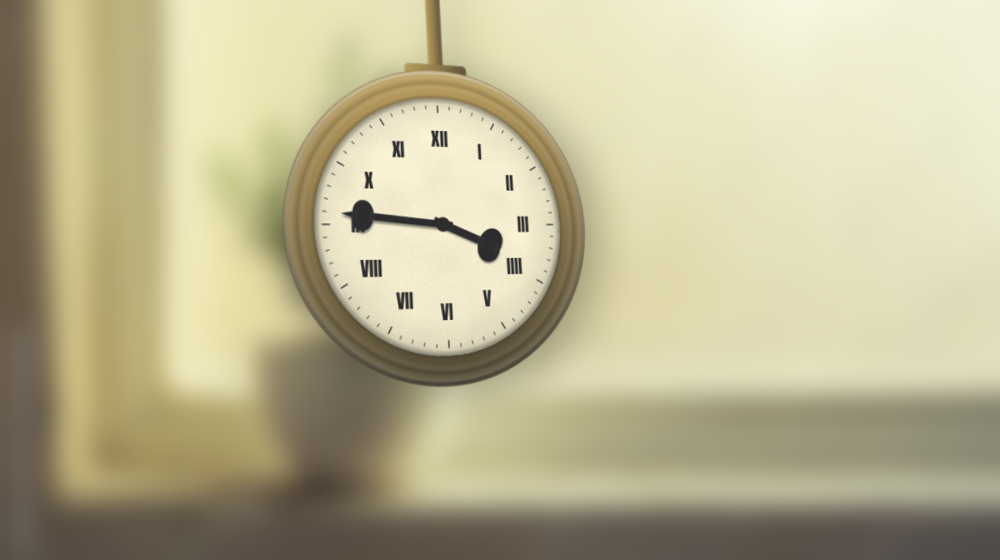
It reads 3,46
